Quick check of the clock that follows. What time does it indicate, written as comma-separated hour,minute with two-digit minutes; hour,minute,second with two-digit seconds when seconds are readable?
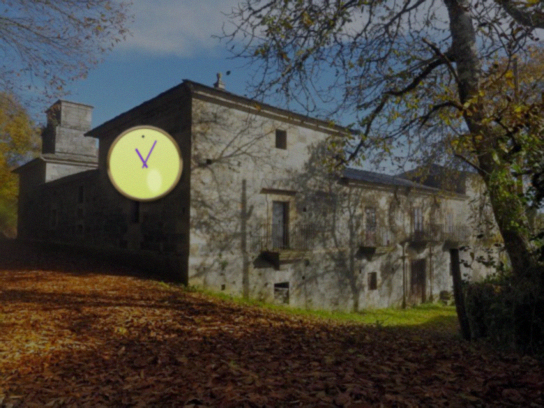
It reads 11,05
